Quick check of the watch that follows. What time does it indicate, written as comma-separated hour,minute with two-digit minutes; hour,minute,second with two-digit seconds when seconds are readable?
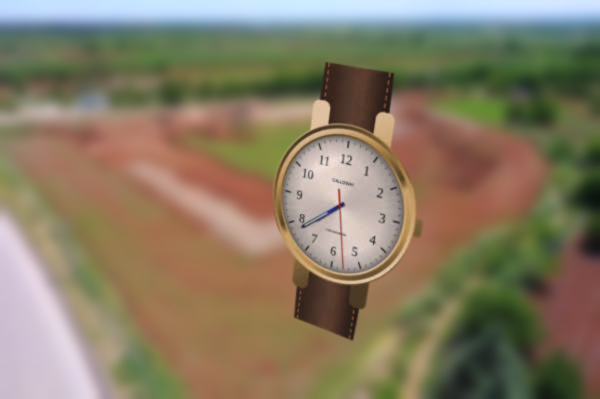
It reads 7,38,28
